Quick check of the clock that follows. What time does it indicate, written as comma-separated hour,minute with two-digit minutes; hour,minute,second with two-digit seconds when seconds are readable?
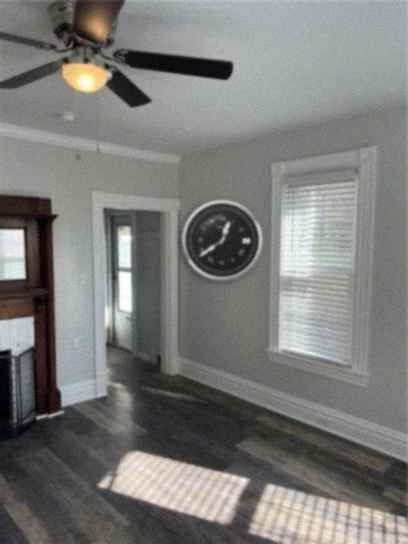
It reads 12,39
